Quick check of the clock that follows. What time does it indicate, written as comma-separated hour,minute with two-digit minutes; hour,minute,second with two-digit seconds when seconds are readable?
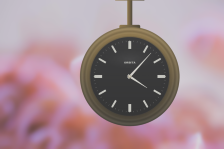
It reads 4,07
